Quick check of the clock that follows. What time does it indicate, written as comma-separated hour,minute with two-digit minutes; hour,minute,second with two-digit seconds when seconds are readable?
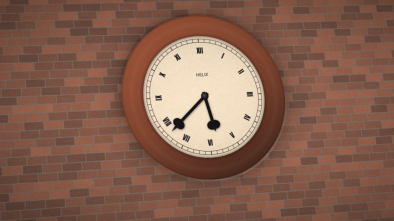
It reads 5,38
